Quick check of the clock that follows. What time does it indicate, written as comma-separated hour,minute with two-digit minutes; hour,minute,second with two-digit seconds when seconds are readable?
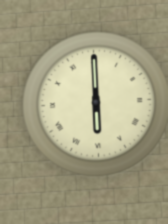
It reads 6,00
